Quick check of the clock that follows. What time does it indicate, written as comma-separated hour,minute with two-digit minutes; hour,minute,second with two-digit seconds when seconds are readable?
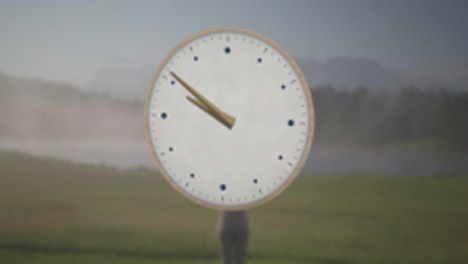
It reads 9,51
